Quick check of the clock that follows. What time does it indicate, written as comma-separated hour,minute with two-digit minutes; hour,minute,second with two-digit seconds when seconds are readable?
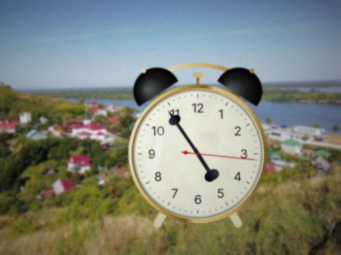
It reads 4,54,16
